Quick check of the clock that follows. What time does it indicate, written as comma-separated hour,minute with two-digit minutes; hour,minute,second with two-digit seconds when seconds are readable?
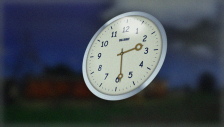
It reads 2,29
